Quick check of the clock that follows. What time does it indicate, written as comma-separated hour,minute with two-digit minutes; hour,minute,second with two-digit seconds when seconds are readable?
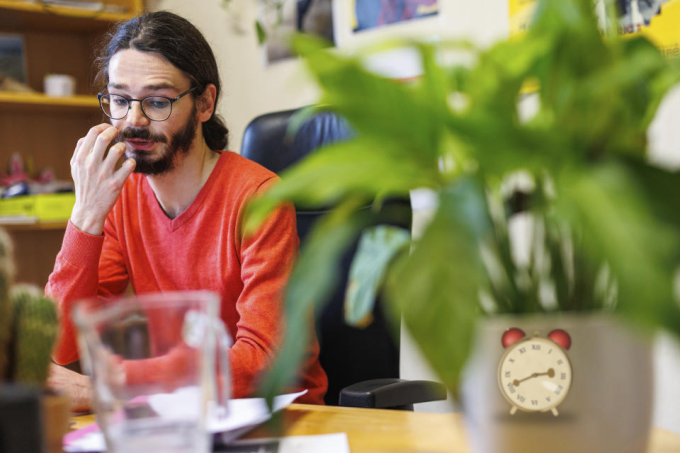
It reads 2,41
